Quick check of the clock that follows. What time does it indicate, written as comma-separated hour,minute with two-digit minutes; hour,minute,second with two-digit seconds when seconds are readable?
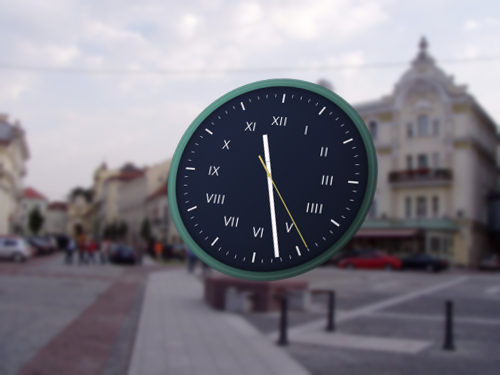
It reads 11,27,24
